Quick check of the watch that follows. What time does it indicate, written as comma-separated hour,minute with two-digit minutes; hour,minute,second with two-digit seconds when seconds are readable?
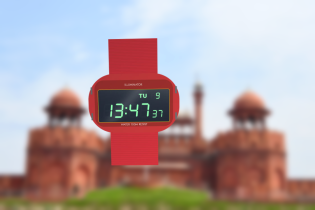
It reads 13,47,37
